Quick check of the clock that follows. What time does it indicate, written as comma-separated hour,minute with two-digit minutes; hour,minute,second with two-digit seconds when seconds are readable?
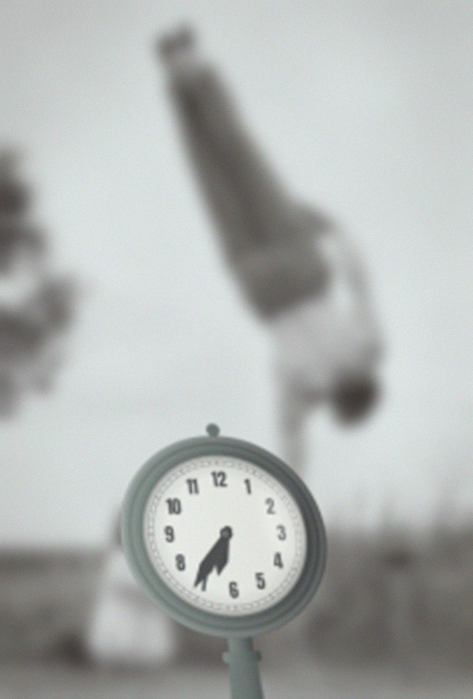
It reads 6,36
